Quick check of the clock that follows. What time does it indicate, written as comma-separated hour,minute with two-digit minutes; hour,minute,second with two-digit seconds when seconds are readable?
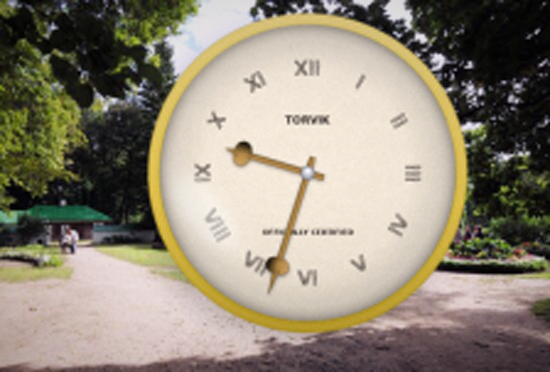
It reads 9,33
